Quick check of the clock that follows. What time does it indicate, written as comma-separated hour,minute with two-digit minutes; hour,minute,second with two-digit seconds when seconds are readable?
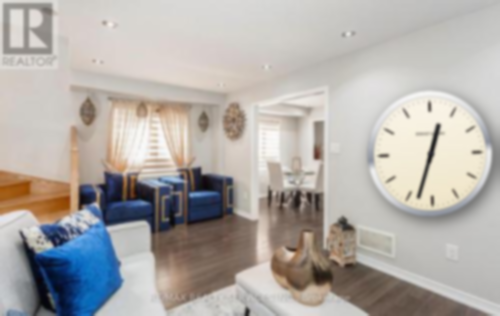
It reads 12,33
